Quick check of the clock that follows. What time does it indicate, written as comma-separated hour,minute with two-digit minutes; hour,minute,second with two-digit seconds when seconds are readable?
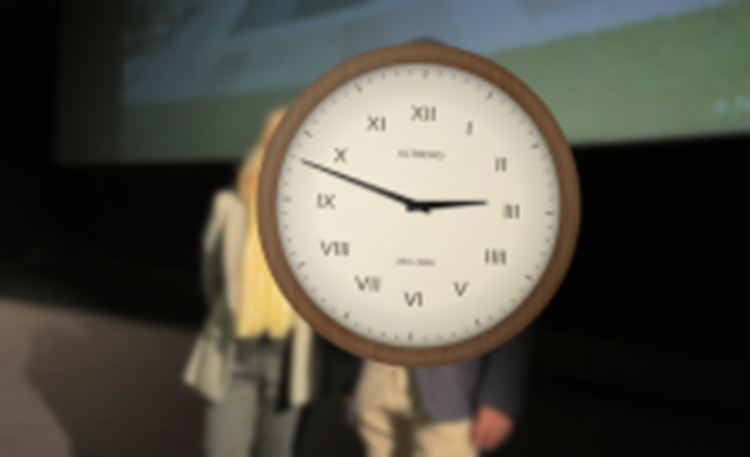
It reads 2,48
